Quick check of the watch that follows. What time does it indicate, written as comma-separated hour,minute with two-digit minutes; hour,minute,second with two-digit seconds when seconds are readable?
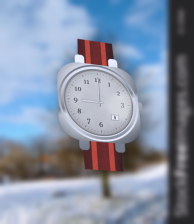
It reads 9,00
